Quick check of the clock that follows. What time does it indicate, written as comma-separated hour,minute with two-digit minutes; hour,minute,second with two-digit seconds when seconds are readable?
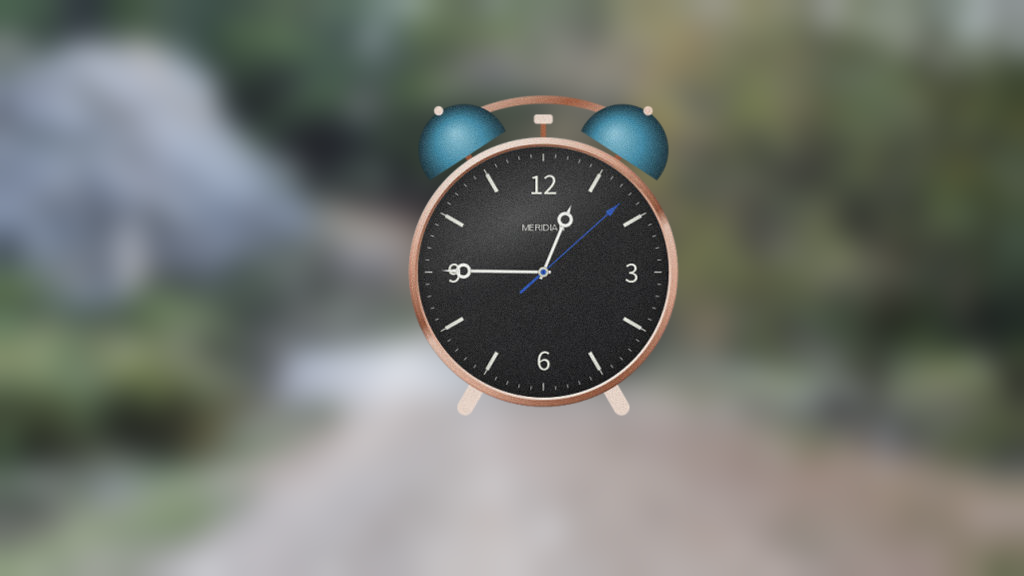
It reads 12,45,08
